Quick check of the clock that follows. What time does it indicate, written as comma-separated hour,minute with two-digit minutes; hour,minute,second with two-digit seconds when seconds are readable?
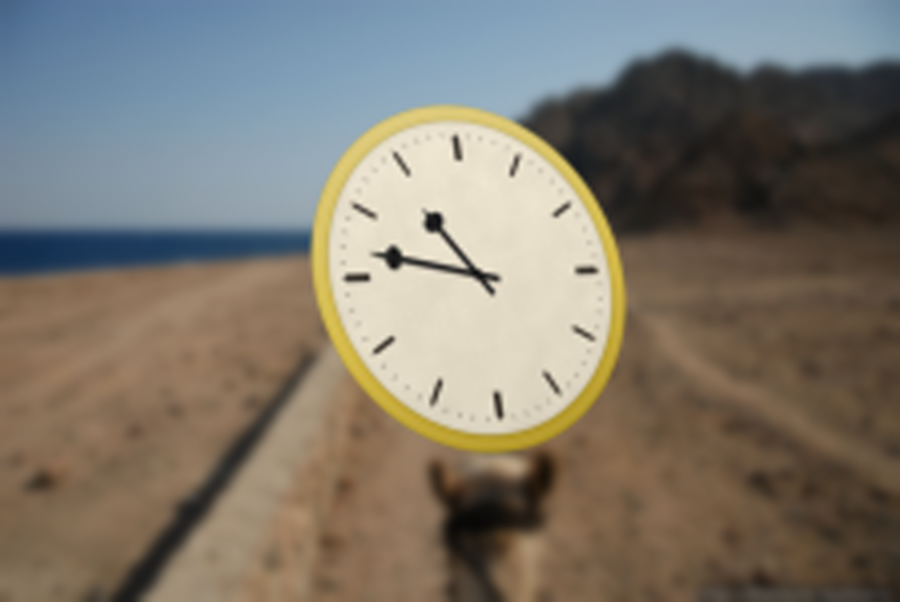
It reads 10,47
